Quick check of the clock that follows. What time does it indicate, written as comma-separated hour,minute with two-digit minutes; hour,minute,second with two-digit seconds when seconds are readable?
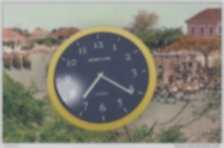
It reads 7,21
